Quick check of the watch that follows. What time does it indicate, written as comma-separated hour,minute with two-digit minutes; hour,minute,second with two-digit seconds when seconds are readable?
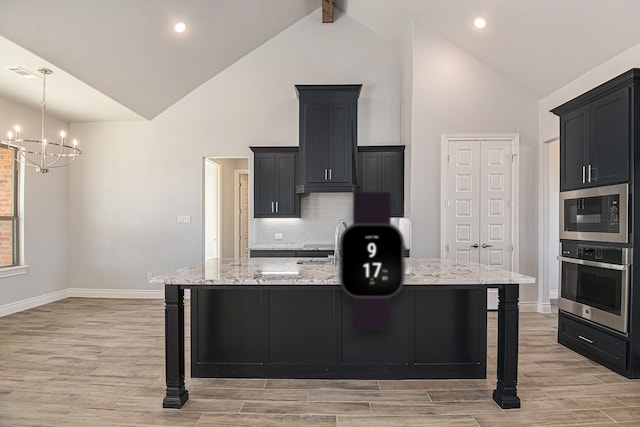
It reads 9,17
